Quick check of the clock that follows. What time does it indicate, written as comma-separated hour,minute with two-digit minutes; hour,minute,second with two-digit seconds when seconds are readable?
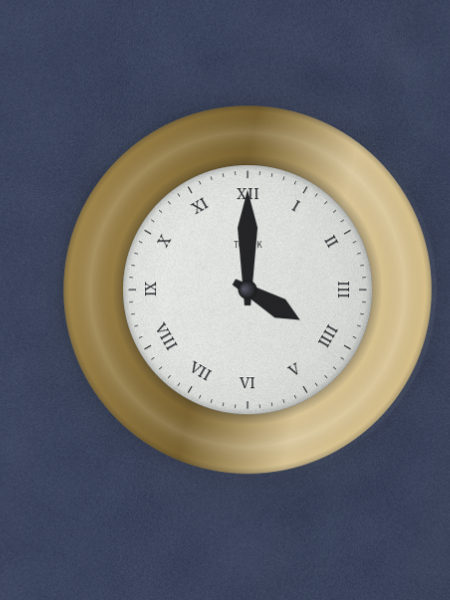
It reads 4,00
